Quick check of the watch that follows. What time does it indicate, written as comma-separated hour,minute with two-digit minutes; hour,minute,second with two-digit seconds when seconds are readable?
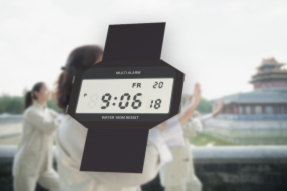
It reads 9,06,18
